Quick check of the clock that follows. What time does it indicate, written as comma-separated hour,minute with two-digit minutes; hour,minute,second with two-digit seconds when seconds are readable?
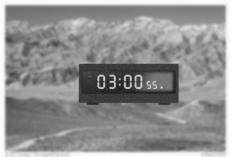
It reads 3,00,55
